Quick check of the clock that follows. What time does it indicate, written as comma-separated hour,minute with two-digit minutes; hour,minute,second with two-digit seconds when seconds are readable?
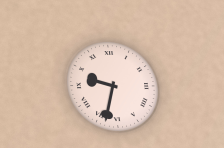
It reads 9,33
